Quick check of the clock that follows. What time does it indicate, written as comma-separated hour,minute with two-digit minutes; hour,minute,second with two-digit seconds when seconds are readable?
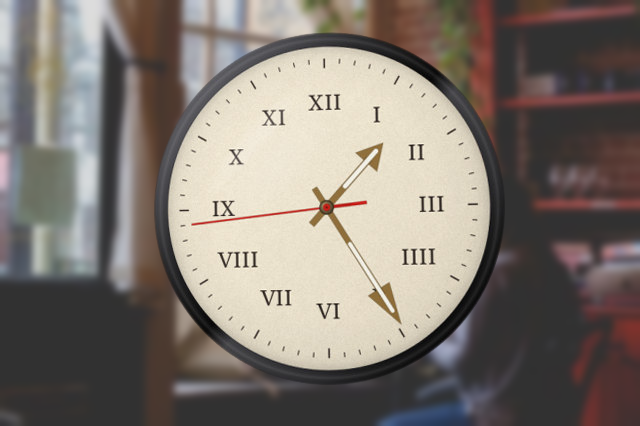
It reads 1,24,44
